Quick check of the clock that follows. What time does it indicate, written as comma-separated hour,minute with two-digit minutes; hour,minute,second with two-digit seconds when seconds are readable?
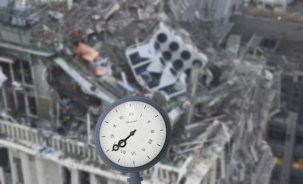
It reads 7,39
